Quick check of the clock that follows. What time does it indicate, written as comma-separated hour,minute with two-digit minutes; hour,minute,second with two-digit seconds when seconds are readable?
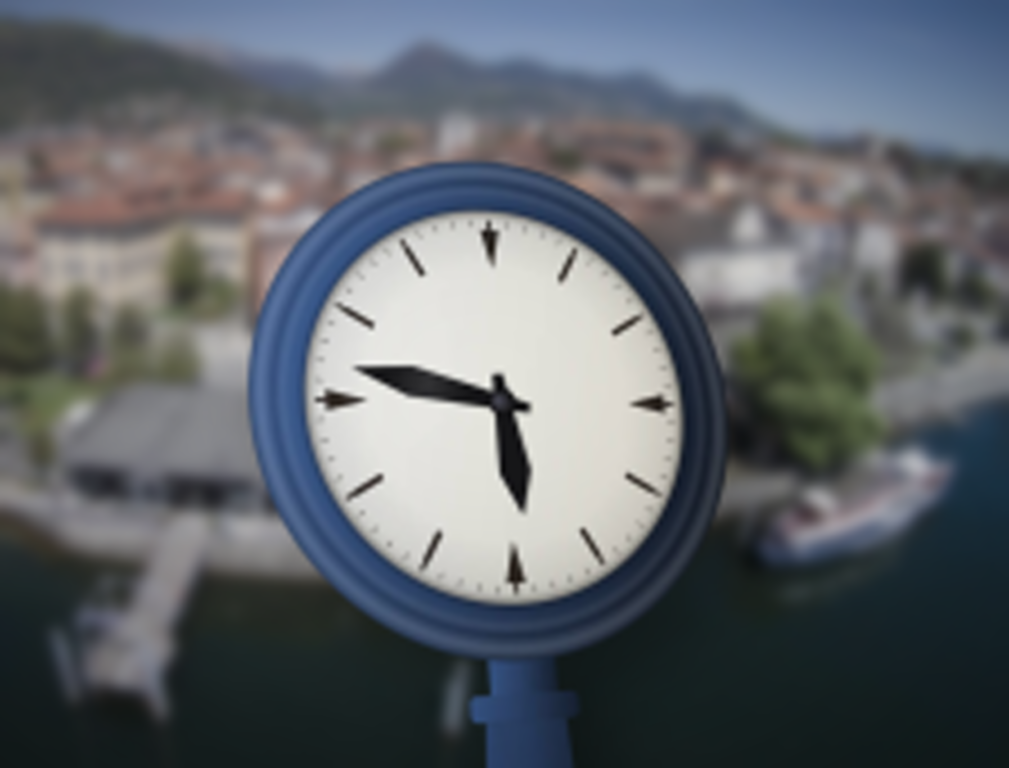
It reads 5,47
